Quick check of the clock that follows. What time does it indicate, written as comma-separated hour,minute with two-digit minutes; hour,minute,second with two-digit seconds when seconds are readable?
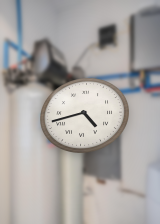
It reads 4,42
